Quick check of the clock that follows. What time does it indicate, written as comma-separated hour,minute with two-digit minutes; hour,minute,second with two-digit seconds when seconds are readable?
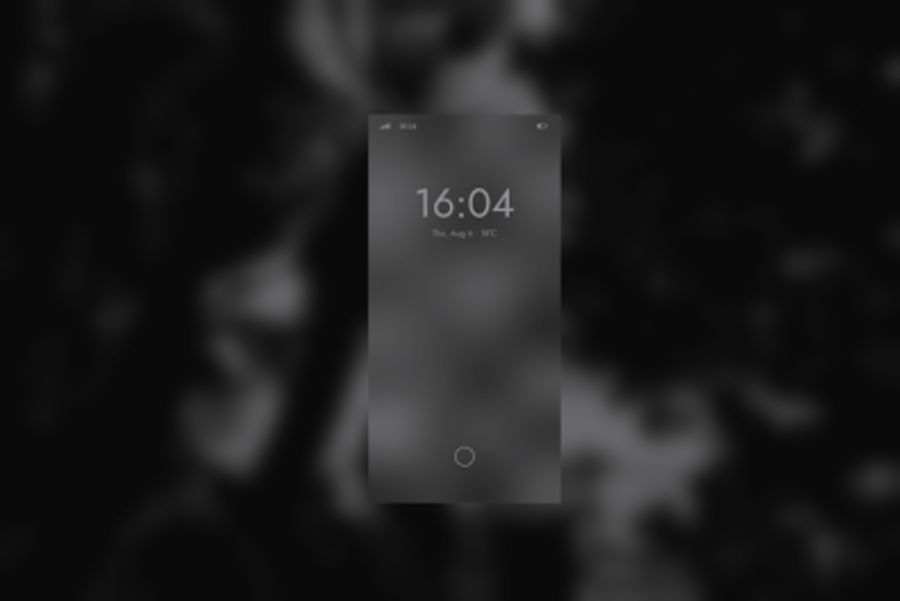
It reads 16,04
